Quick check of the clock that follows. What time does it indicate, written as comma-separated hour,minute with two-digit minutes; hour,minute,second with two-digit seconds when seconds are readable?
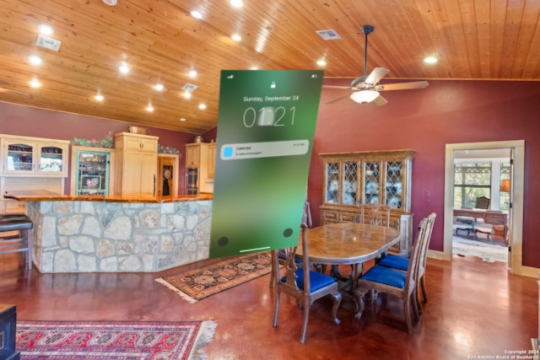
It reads 1,21
